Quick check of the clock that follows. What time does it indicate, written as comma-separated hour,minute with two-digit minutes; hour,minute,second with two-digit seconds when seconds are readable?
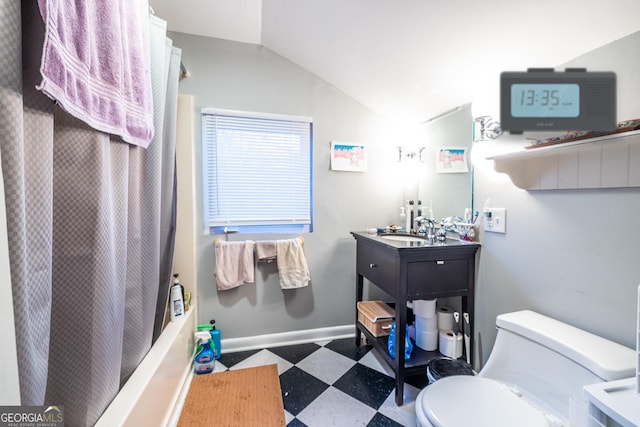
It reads 13,35
